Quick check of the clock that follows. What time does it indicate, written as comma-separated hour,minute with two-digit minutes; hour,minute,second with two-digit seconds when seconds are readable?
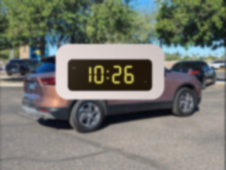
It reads 10,26
